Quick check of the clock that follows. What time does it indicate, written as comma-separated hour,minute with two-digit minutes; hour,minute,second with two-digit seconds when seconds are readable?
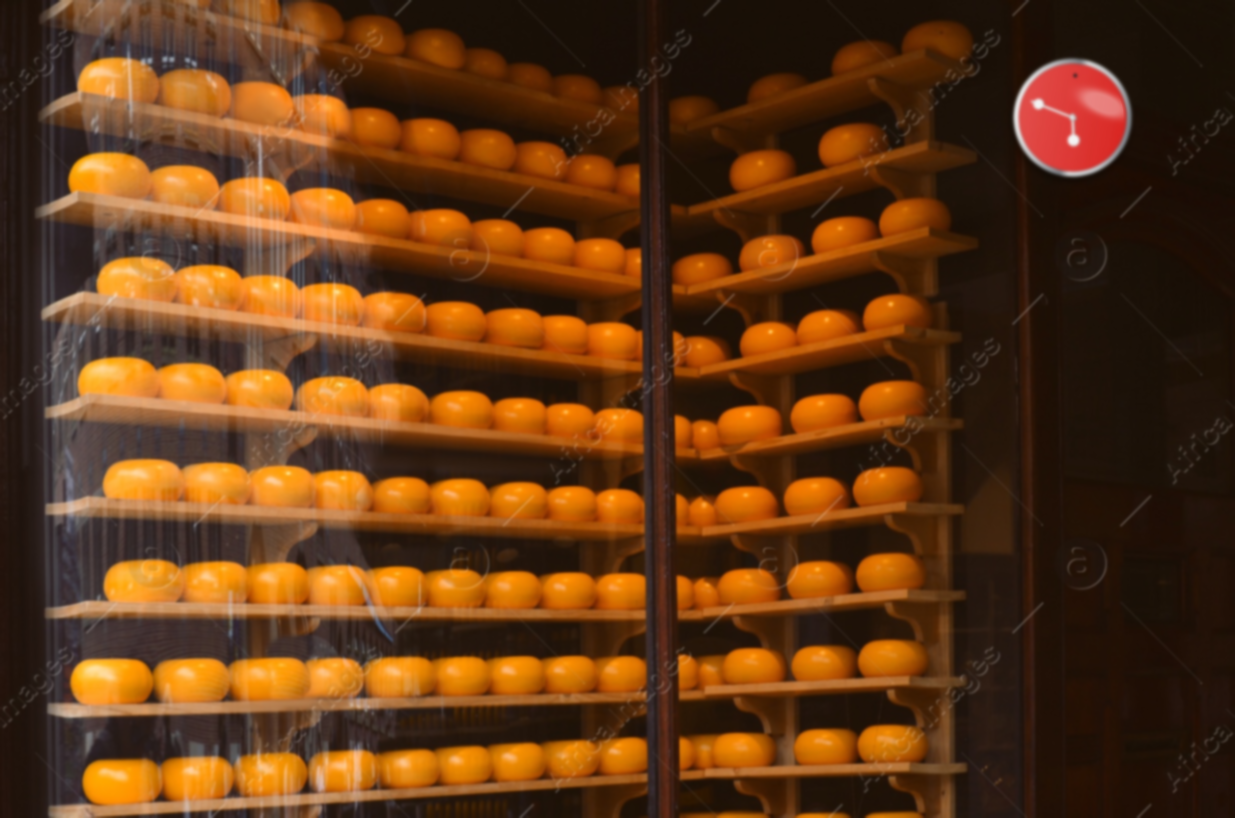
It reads 5,48
